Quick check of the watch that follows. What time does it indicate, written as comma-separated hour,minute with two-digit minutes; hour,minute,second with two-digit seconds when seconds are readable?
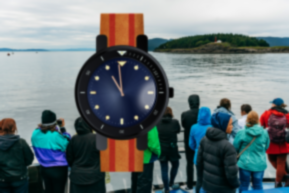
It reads 10,59
